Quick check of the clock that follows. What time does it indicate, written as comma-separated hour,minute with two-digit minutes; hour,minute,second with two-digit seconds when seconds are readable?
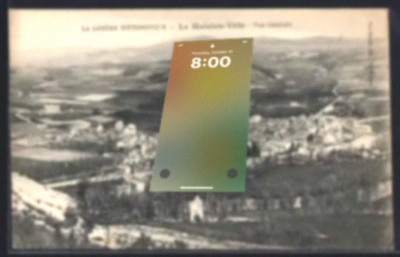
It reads 8,00
